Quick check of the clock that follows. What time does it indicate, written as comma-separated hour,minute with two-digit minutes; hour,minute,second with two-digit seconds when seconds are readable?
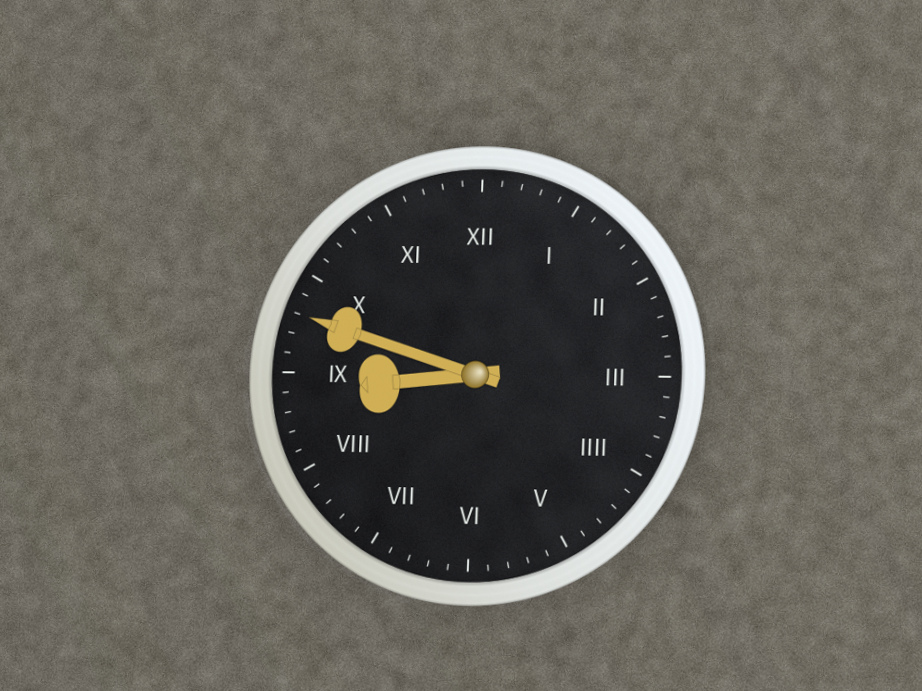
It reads 8,48
